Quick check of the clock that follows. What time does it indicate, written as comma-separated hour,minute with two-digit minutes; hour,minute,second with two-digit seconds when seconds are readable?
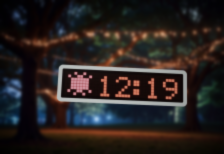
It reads 12,19
